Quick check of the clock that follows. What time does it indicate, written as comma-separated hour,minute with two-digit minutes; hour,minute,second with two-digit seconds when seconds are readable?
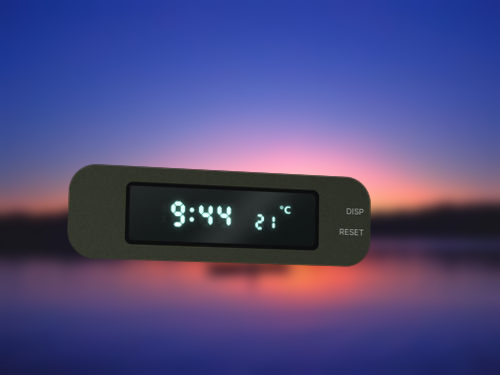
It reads 9,44
